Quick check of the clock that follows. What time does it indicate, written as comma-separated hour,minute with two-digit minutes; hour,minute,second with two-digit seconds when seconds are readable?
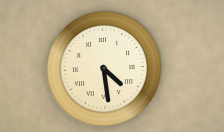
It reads 4,29
